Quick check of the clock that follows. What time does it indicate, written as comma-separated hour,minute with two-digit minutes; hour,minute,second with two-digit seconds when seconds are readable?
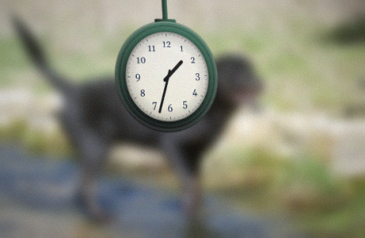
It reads 1,33
